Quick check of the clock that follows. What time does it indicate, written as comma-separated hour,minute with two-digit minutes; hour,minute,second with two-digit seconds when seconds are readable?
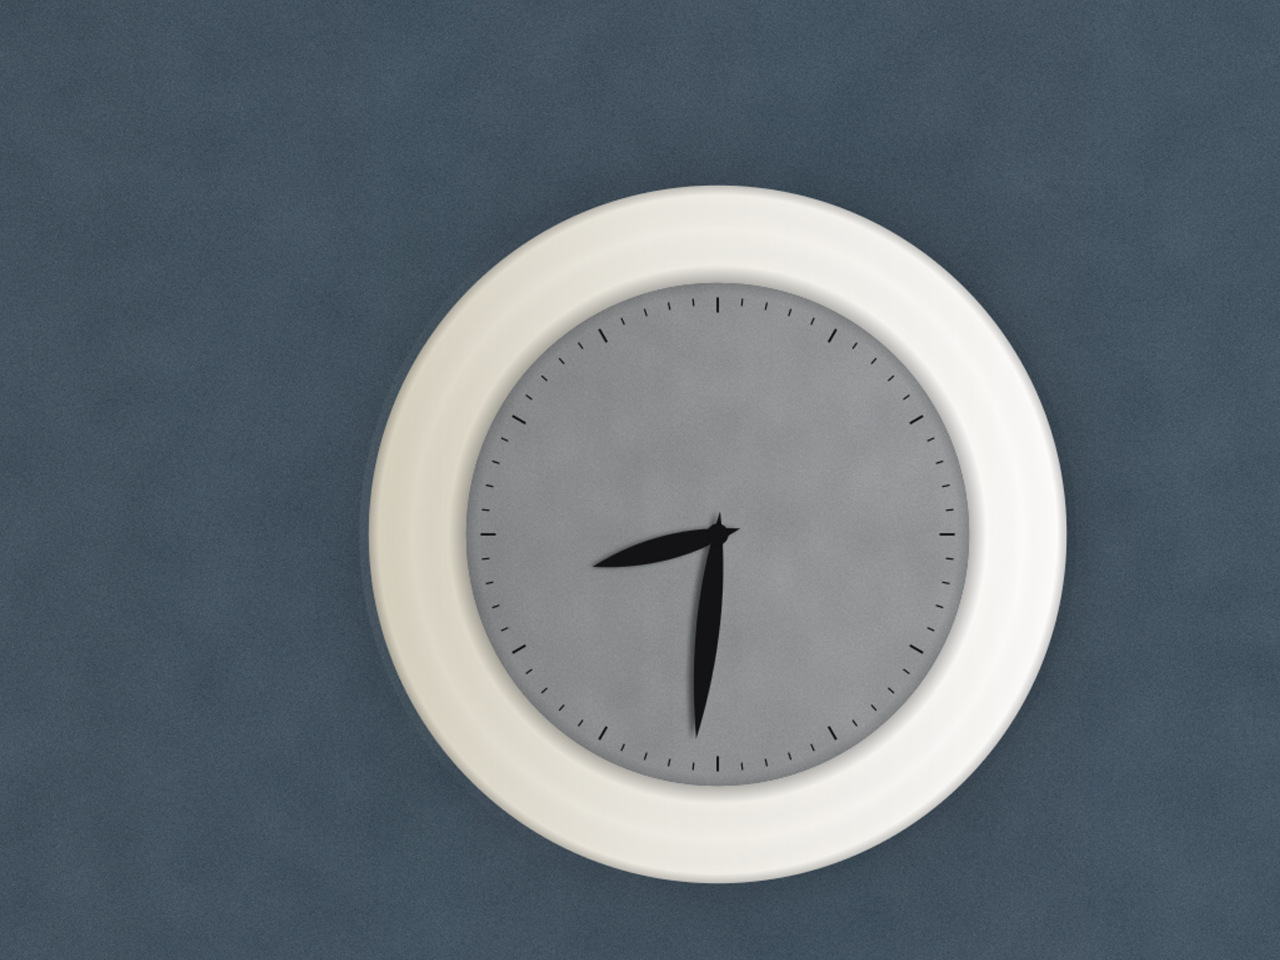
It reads 8,31
